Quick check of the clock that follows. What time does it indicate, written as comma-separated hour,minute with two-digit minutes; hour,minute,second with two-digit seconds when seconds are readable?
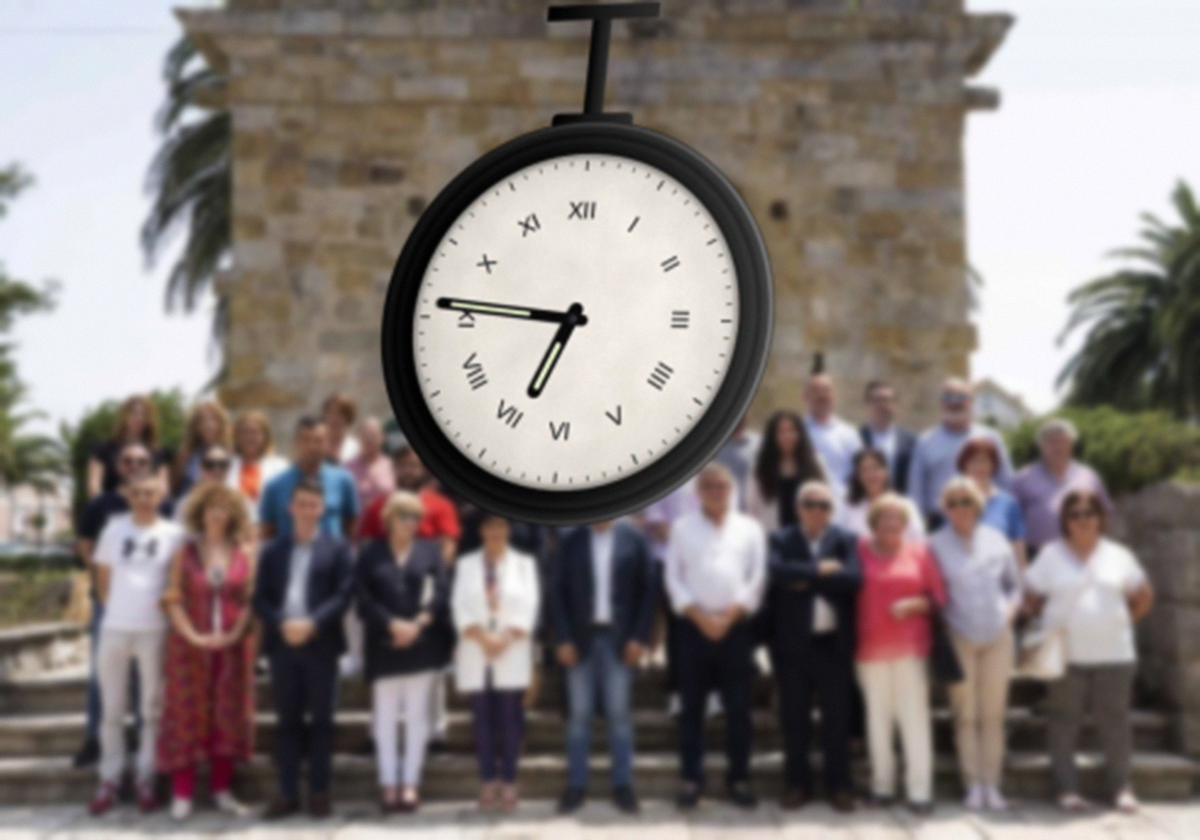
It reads 6,46
